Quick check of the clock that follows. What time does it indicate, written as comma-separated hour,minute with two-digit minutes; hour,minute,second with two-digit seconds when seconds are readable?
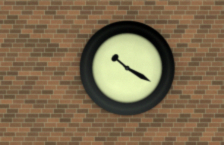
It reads 10,20
